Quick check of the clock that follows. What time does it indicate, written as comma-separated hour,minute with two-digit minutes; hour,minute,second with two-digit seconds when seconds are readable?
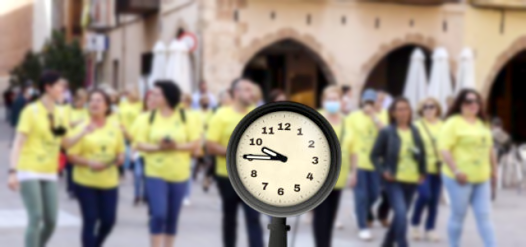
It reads 9,45
